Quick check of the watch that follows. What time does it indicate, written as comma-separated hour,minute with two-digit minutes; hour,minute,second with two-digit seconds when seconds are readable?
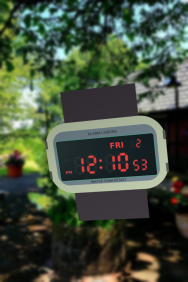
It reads 12,10,53
